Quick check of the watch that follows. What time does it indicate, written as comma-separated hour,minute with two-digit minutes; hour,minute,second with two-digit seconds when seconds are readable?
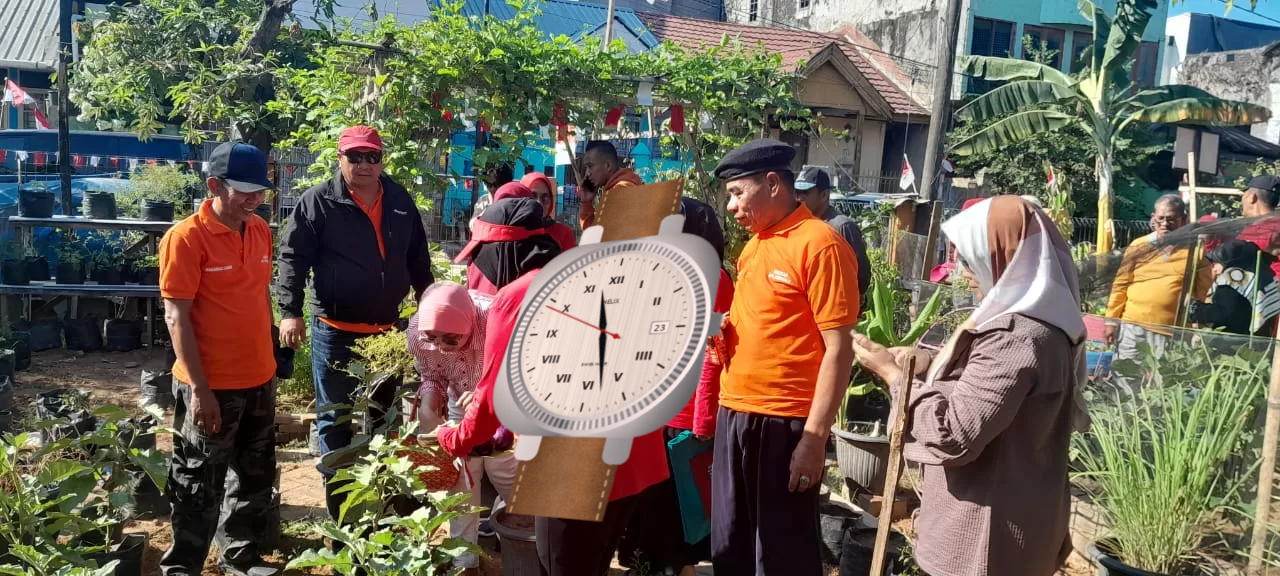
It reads 11,27,49
